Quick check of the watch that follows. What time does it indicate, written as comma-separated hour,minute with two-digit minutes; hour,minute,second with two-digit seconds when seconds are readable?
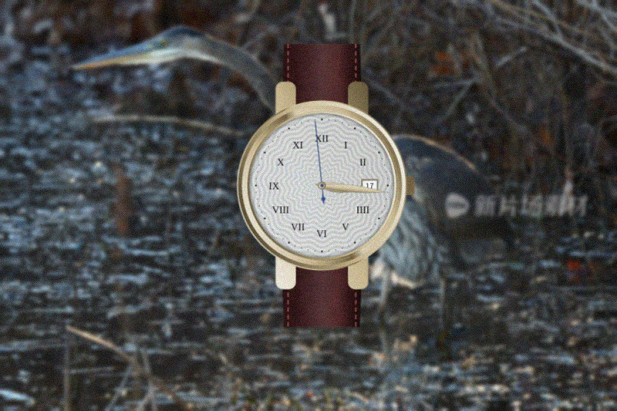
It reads 3,15,59
